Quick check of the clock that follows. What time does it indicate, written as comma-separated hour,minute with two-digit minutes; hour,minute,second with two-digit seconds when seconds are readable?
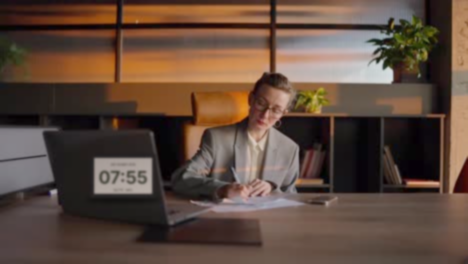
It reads 7,55
